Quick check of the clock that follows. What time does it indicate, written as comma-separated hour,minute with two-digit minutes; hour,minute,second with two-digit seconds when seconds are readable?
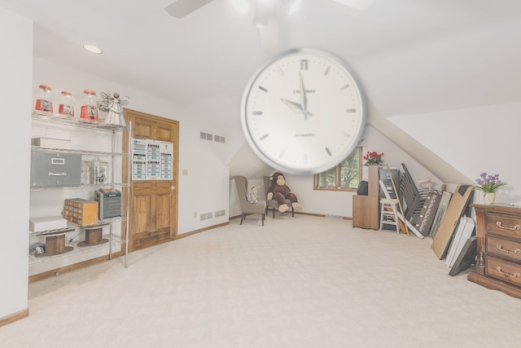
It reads 9,59
